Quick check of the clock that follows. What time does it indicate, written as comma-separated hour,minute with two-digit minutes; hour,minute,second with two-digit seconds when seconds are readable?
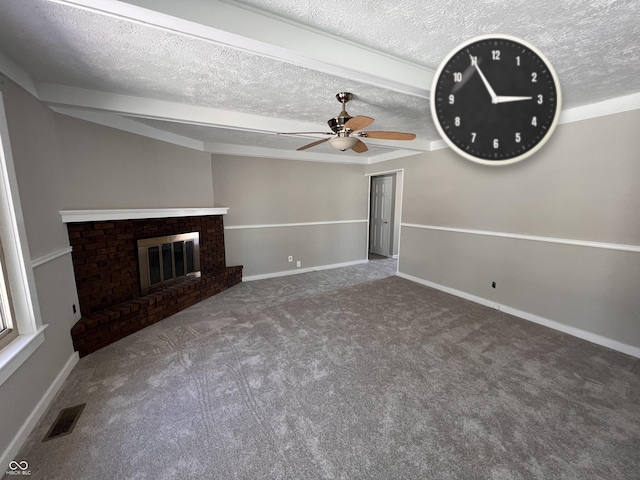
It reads 2,55
